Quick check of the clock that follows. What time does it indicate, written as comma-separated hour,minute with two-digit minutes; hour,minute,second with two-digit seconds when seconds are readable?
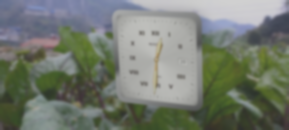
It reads 12,31
